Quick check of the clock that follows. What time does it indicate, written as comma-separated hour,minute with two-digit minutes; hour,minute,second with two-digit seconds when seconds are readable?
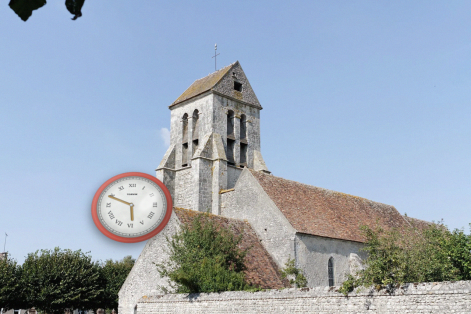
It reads 5,49
